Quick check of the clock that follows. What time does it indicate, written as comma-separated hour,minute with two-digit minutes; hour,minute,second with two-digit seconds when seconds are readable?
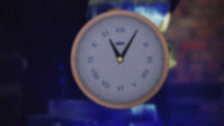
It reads 11,05
